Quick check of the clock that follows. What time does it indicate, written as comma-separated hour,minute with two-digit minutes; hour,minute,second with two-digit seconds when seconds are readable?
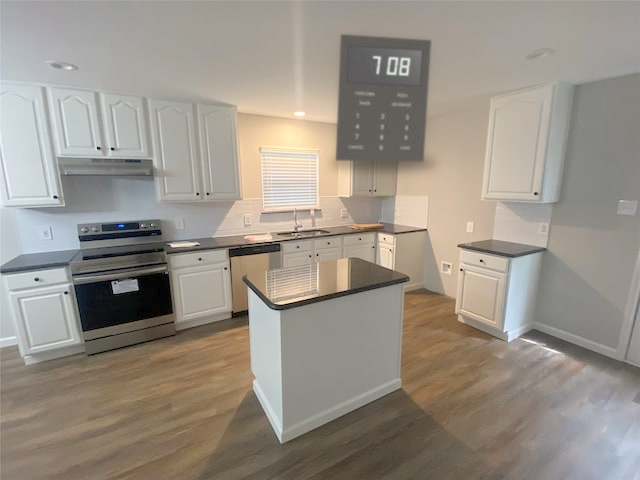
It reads 7,08
